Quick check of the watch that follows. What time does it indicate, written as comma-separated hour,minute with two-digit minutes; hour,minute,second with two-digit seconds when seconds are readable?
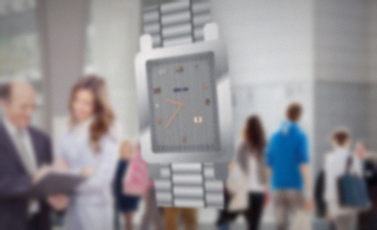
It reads 9,37
